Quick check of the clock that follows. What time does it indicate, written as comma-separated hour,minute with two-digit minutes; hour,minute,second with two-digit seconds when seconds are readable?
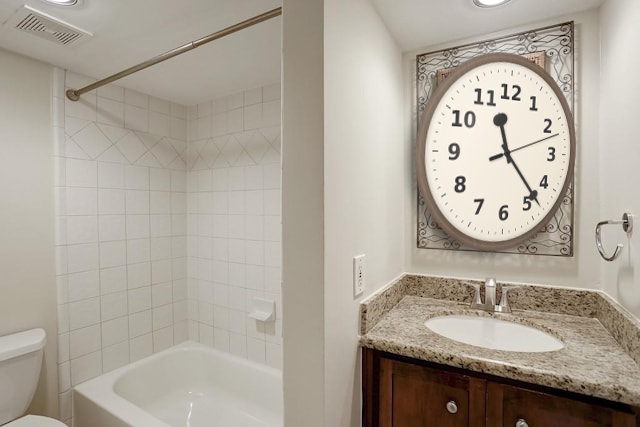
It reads 11,23,12
